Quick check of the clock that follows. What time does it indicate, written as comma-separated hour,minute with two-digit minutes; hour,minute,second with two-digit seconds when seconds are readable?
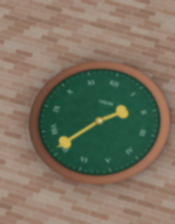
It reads 1,36
